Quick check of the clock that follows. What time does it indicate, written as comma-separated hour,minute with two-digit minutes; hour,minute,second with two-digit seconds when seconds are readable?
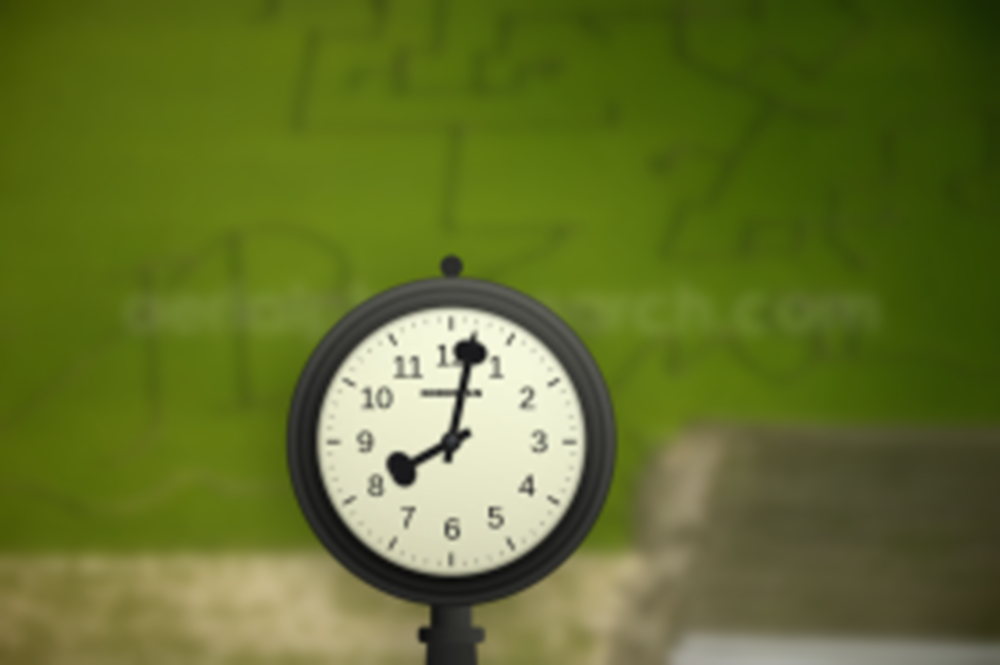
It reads 8,02
